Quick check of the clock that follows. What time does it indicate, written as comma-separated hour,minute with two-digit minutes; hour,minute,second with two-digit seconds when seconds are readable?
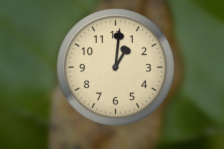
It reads 1,01
